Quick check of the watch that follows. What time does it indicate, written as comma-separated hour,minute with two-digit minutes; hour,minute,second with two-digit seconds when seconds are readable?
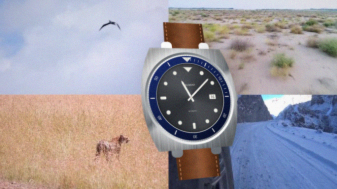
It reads 11,08
